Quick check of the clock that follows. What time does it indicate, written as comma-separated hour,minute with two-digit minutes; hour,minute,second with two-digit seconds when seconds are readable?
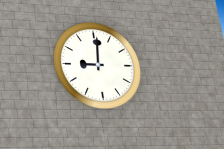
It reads 9,01
